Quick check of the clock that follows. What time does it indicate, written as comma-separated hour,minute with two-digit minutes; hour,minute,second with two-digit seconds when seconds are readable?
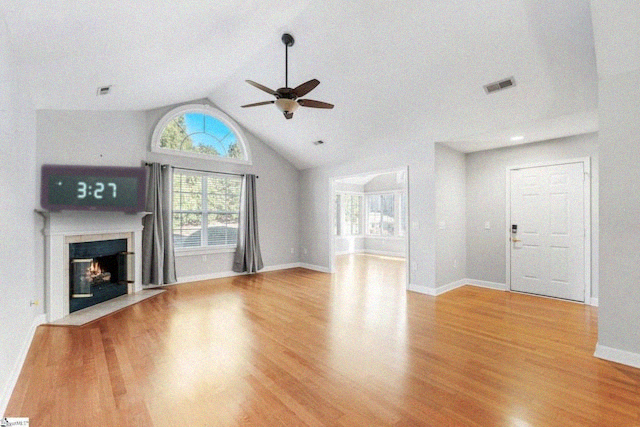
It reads 3,27
